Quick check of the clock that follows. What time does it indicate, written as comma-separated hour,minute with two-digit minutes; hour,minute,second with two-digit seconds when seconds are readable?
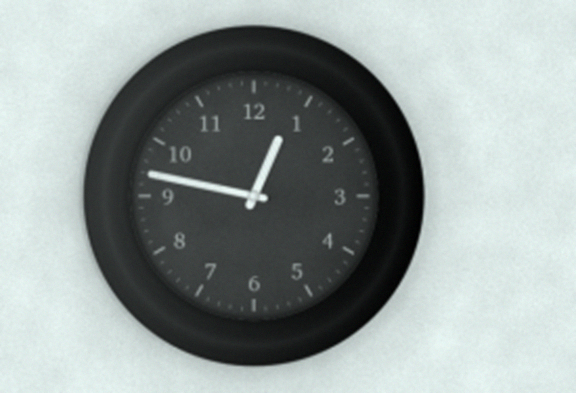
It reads 12,47
